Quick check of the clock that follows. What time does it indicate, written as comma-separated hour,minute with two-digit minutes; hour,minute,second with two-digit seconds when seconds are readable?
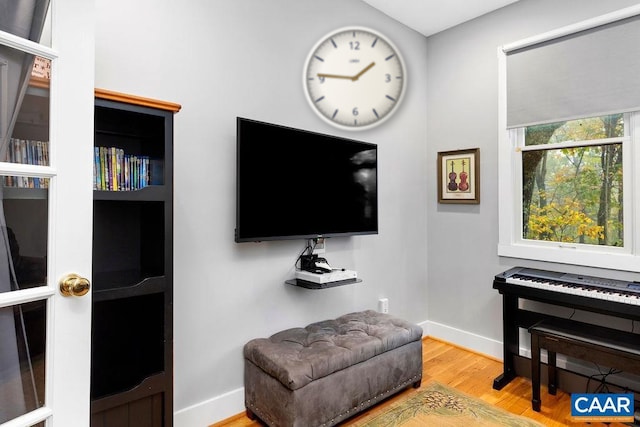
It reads 1,46
